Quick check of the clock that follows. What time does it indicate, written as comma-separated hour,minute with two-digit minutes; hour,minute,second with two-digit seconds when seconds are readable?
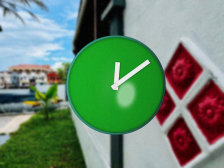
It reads 12,09
